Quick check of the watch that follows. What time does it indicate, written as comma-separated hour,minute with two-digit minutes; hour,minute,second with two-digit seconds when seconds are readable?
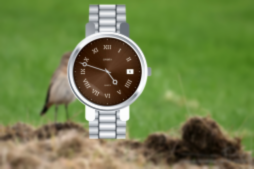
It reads 4,48
